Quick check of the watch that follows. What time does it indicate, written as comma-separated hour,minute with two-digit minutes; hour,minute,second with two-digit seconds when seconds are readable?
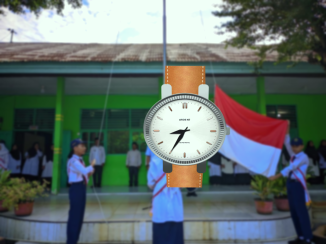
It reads 8,35
